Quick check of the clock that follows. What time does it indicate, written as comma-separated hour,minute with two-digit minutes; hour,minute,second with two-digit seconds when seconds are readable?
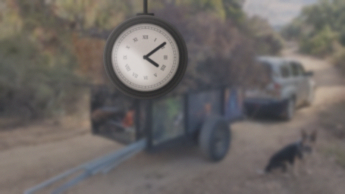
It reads 4,09
